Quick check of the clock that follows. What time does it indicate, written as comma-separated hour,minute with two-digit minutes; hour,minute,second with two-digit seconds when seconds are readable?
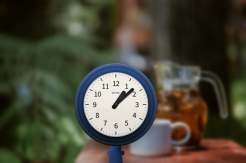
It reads 1,08
